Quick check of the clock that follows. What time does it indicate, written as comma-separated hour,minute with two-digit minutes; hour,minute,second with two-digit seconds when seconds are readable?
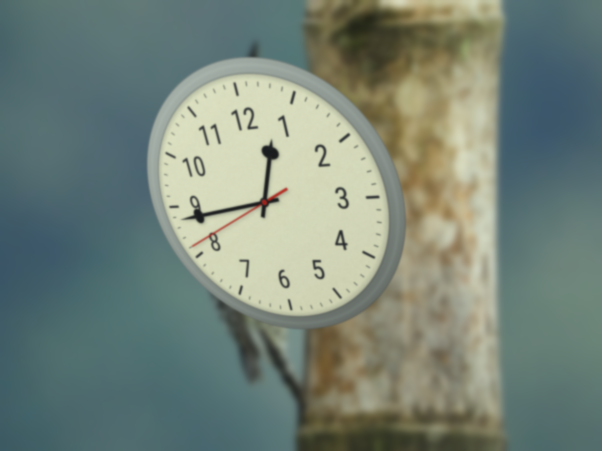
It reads 12,43,41
